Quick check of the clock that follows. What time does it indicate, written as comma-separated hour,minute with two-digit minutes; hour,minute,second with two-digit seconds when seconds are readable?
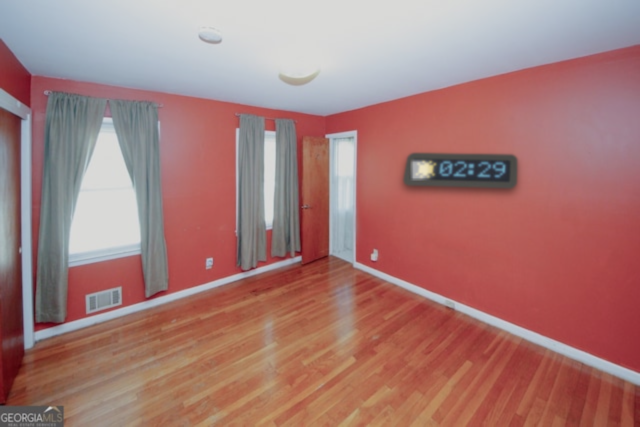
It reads 2,29
